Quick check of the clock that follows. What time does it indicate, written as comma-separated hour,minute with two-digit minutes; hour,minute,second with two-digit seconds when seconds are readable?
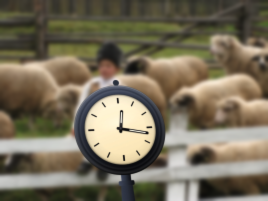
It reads 12,17
